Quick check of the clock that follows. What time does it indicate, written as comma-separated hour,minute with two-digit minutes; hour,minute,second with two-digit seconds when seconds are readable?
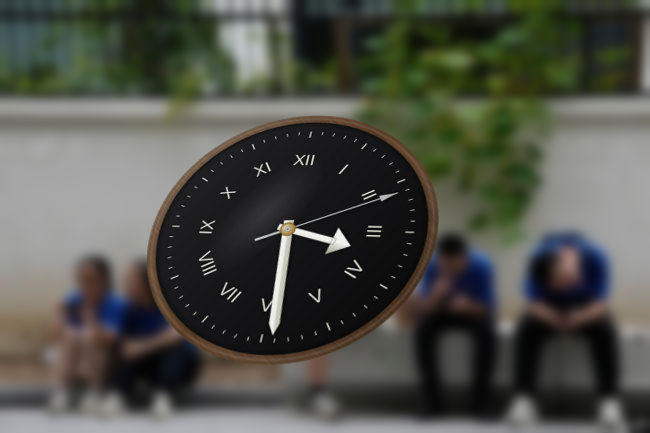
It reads 3,29,11
